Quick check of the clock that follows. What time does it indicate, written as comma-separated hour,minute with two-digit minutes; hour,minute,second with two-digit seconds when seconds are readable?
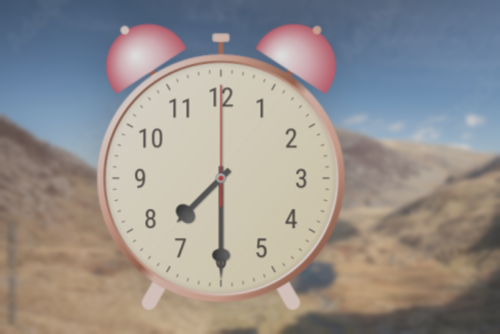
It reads 7,30,00
